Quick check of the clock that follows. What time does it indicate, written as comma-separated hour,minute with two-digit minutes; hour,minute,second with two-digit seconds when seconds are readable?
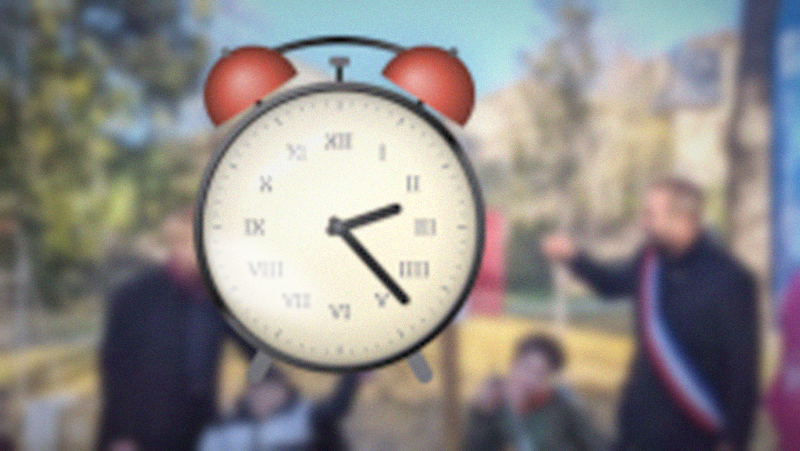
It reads 2,23
